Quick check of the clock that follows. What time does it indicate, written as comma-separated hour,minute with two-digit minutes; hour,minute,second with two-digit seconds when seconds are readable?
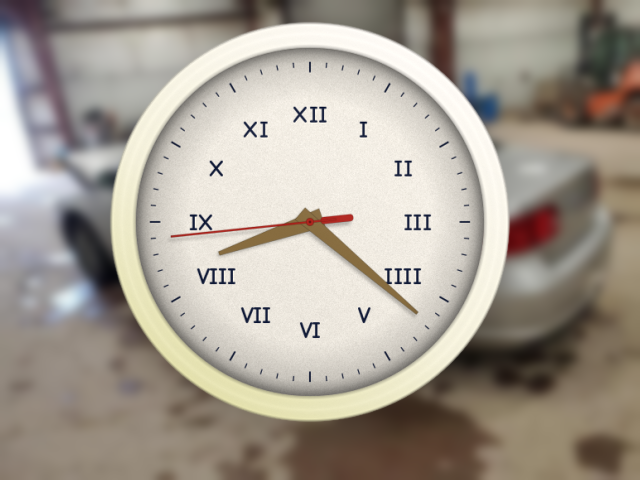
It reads 8,21,44
